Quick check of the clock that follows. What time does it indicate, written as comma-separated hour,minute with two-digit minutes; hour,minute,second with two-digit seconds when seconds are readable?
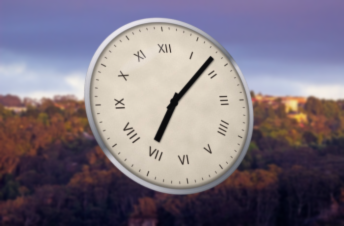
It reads 7,08
